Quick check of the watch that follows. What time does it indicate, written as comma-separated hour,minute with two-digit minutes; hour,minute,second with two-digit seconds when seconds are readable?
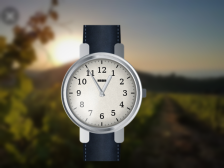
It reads 12,55
